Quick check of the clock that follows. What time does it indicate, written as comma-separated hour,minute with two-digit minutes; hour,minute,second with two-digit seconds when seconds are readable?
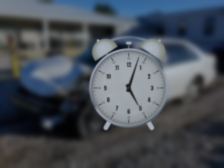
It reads 5,03
